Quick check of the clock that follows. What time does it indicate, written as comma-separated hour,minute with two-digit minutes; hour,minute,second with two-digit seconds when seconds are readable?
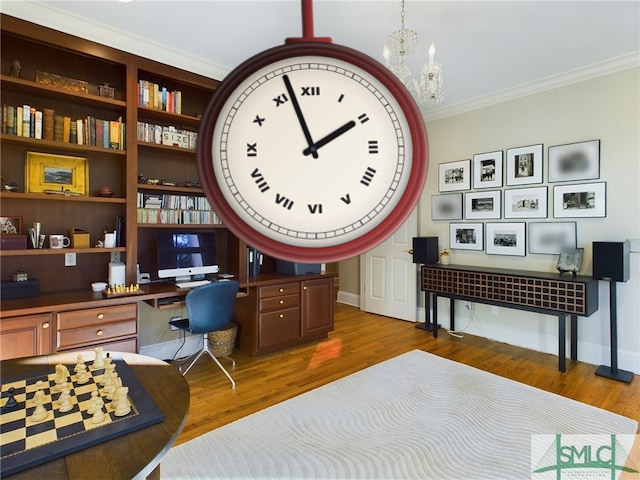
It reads 1,57
